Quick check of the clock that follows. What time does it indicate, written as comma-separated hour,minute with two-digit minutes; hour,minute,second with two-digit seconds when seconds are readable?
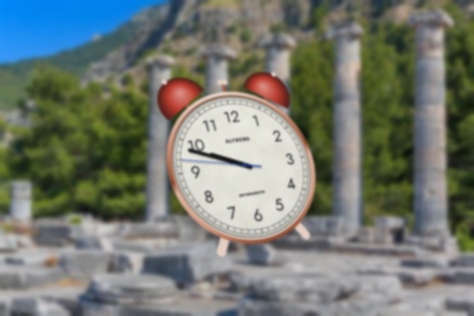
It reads 9,48,47
